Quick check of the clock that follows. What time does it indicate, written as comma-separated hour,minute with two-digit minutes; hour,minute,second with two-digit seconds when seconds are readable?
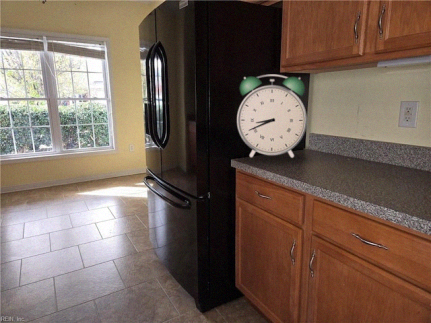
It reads 8,41
